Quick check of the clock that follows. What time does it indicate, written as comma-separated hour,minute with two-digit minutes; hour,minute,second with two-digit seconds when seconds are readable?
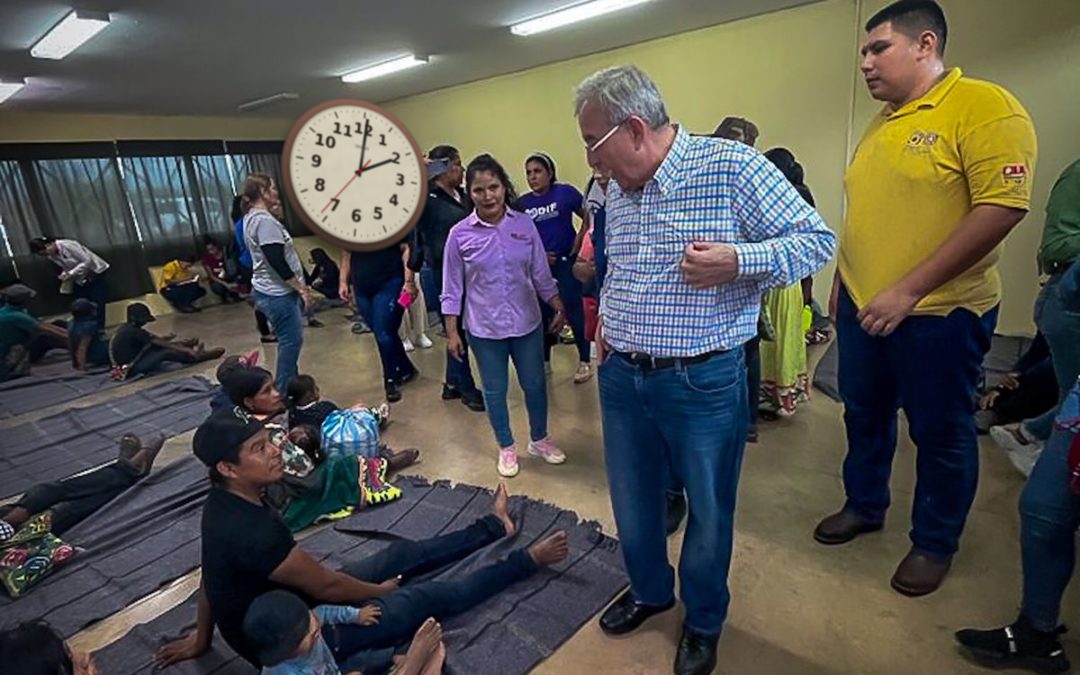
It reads 2,00,36
